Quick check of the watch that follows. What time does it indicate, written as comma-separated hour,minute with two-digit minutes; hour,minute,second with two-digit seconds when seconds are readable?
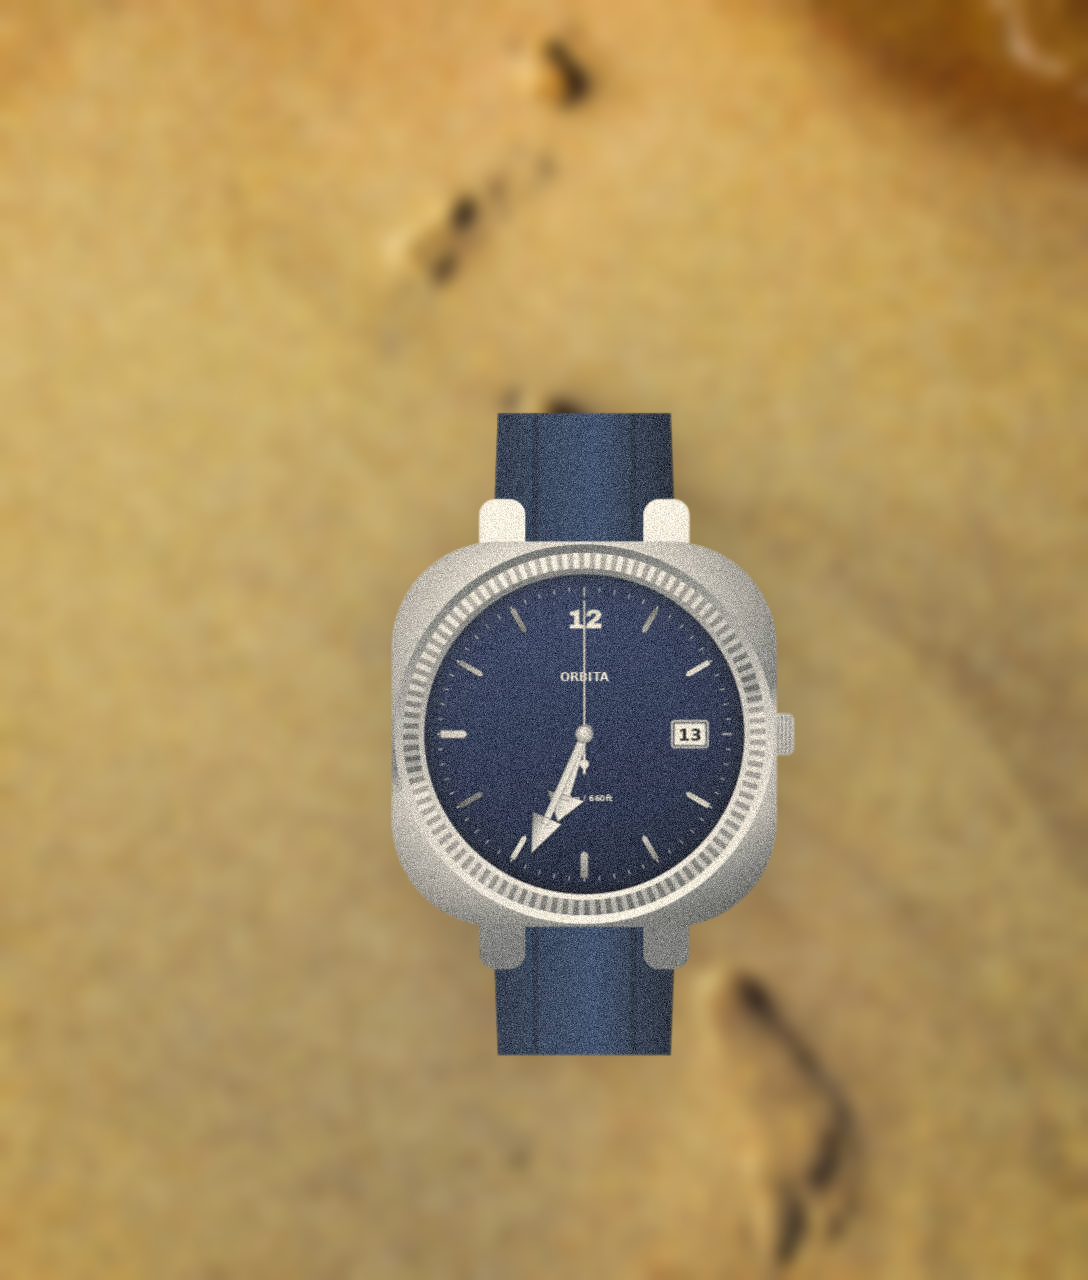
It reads 6,34,00
